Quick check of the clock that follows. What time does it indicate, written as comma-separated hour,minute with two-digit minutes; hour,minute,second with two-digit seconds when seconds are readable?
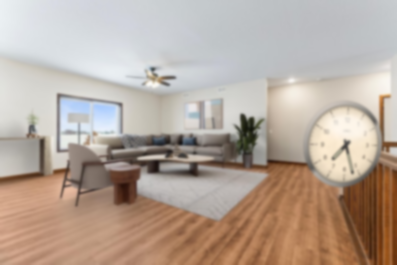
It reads 7,27
